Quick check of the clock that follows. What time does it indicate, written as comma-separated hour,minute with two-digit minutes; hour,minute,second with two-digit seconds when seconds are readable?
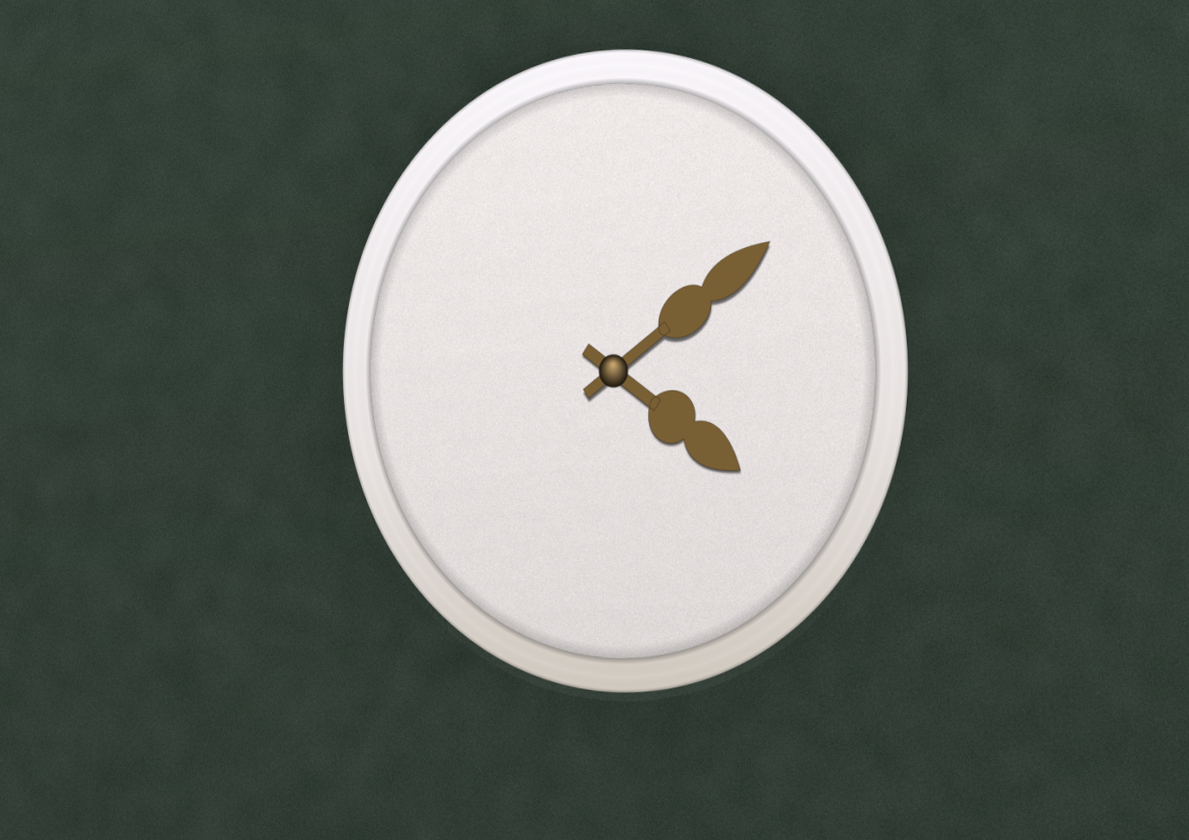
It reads 4,09
